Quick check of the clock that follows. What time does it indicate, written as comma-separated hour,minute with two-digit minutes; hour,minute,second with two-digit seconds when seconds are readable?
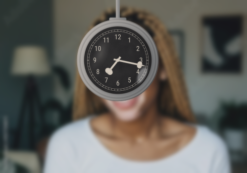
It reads 7,17
